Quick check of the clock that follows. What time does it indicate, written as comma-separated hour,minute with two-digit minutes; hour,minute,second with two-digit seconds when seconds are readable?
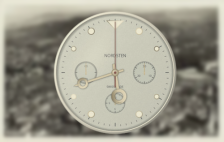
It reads 5,42
